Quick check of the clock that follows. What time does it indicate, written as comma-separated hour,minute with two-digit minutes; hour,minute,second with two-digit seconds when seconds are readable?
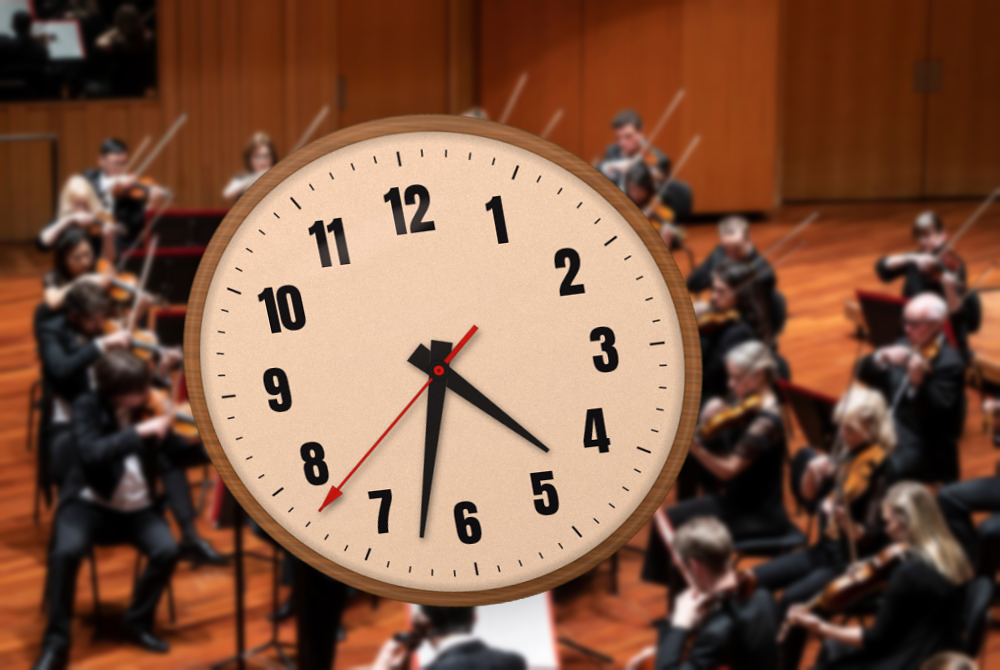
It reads 4,32,38
